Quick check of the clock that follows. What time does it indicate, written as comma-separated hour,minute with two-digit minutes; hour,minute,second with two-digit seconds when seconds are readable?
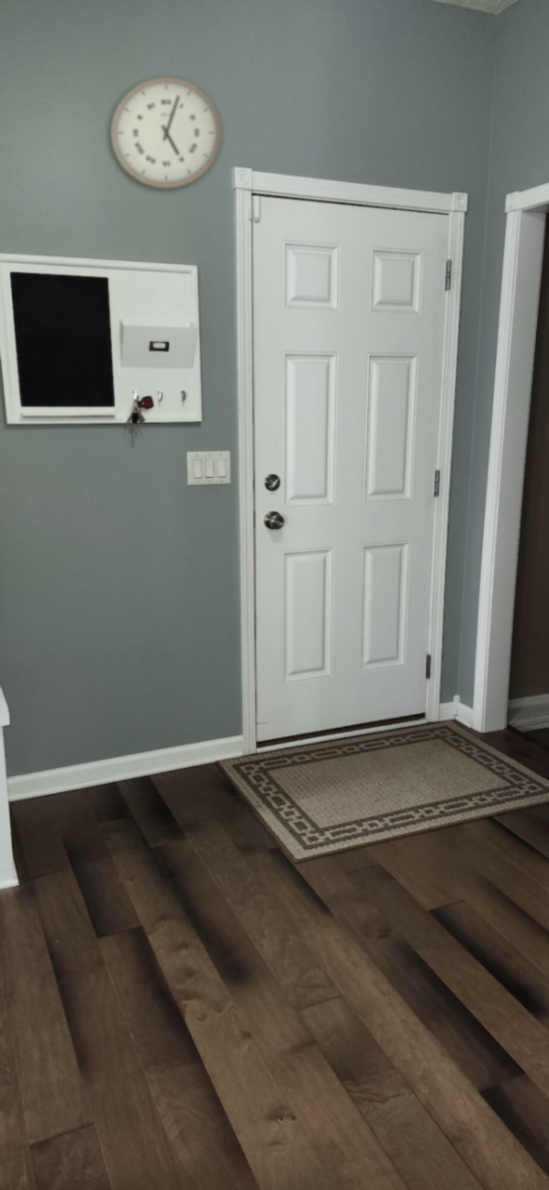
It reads 5,03
